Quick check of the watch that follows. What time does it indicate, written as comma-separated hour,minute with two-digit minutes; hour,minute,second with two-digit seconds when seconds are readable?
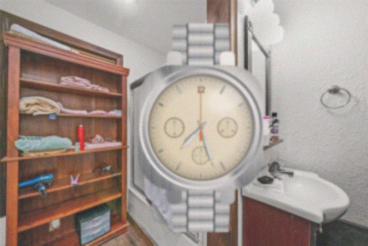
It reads 7,27
